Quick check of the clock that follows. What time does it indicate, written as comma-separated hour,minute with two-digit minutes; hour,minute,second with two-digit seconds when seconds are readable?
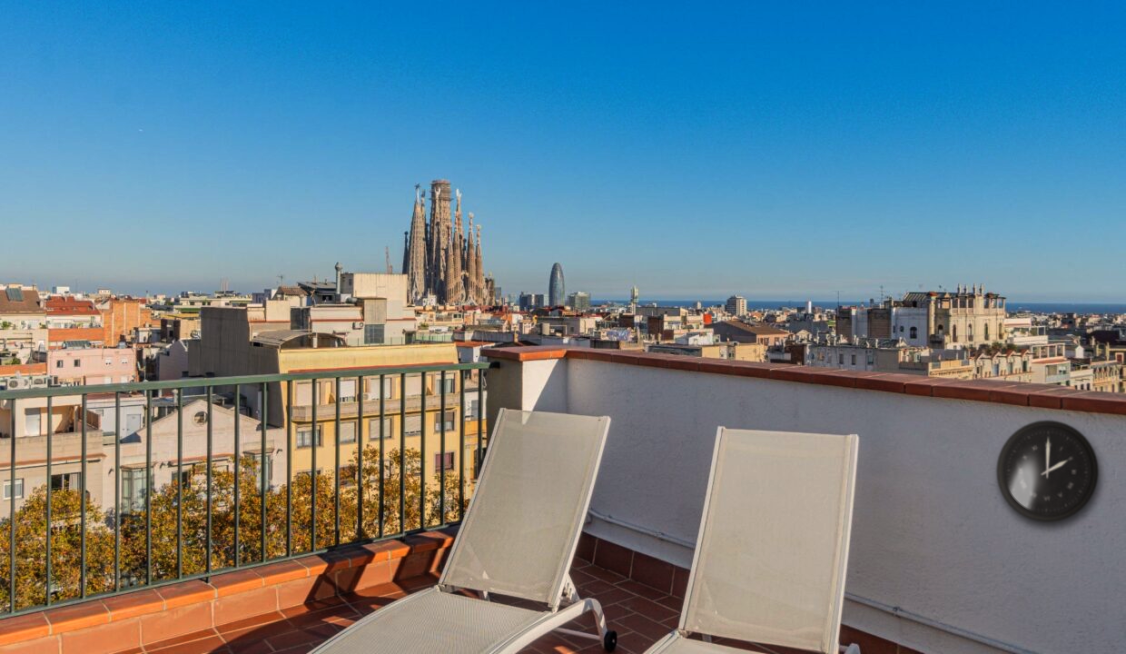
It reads 2,00
